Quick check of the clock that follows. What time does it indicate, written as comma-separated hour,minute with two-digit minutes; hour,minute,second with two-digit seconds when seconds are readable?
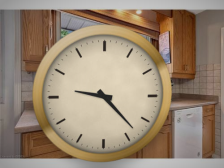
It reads 9,23
